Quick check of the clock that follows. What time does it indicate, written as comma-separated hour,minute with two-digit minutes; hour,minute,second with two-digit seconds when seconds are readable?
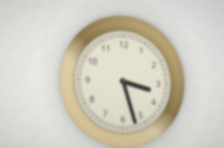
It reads 3,27
